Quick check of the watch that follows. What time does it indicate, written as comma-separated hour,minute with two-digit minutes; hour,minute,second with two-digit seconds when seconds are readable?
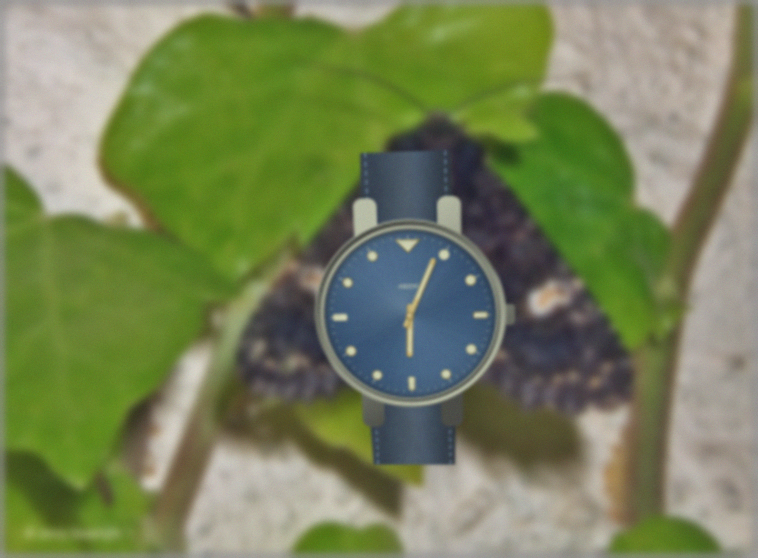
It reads 6,04
